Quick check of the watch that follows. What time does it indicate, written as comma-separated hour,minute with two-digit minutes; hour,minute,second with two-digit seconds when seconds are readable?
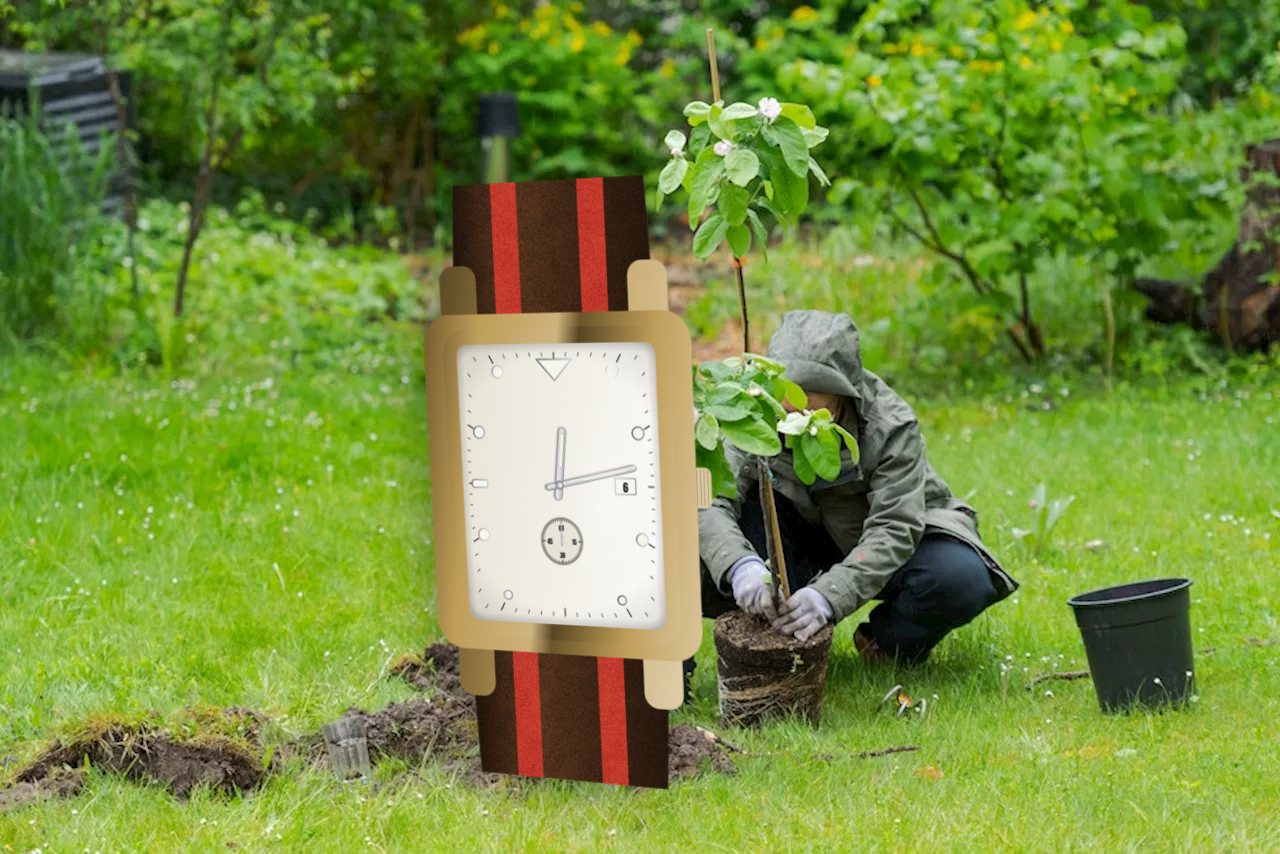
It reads 12,13
